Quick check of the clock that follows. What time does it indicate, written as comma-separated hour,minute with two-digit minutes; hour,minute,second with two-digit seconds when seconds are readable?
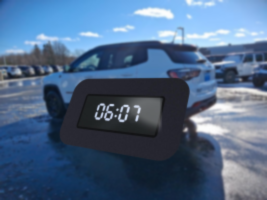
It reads 6,07
